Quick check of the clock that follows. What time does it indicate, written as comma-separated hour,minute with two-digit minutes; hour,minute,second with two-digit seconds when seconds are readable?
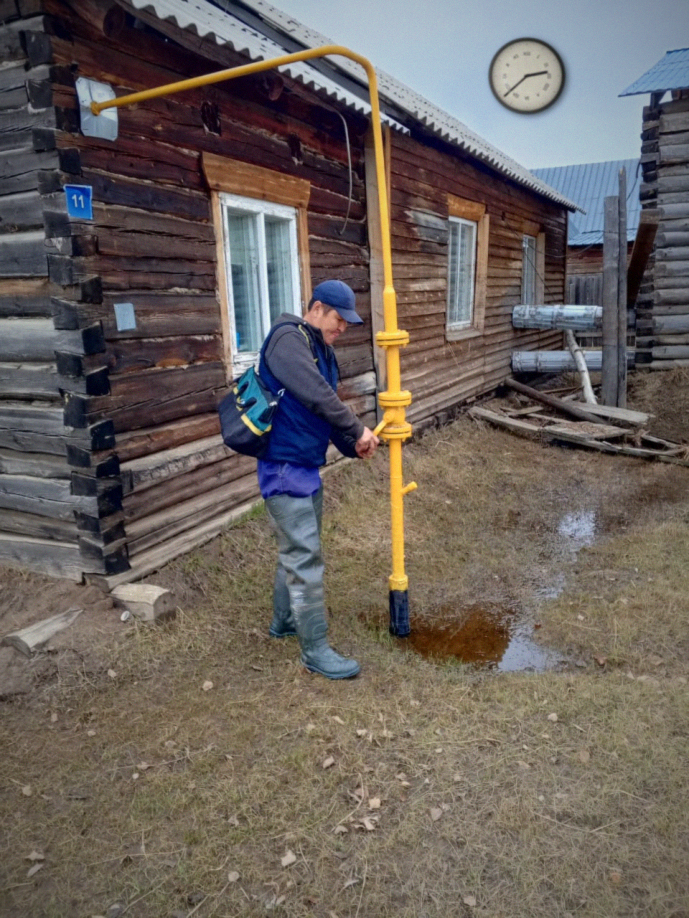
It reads 2,38
